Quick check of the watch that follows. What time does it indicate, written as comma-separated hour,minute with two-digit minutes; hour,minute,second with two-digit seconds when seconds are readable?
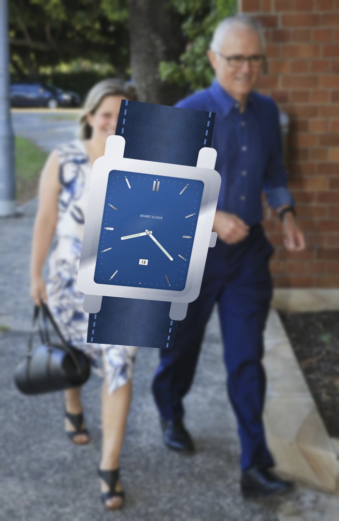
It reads 8,22
